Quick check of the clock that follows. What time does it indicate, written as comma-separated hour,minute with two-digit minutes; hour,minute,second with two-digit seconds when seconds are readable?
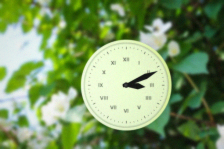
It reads 3,11
